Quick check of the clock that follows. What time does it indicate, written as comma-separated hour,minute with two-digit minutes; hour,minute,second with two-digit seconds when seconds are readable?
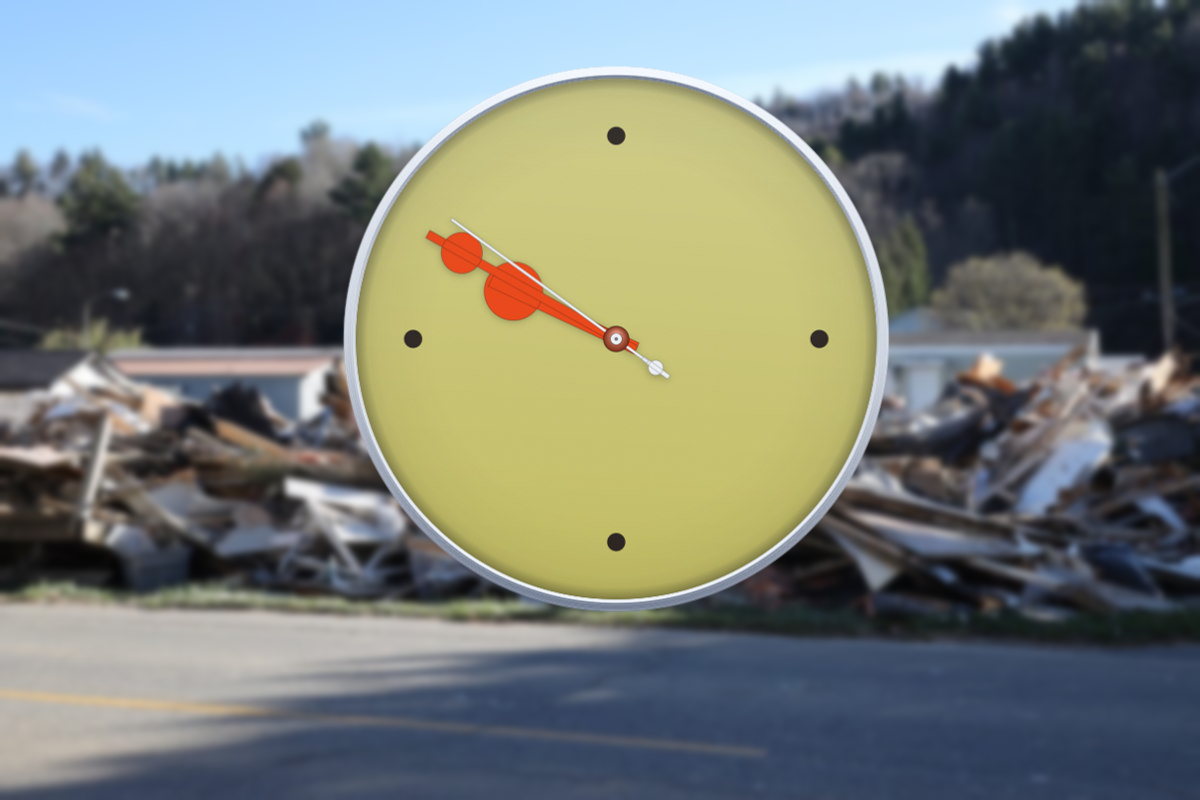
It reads 9,49,51
